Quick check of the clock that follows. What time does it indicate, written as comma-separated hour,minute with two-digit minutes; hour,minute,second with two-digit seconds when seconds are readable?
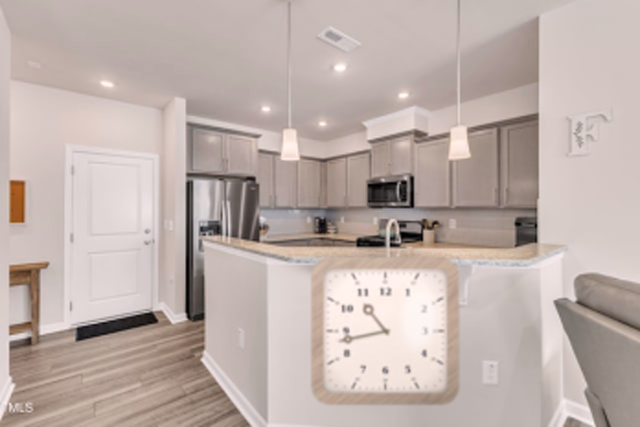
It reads 10,43
